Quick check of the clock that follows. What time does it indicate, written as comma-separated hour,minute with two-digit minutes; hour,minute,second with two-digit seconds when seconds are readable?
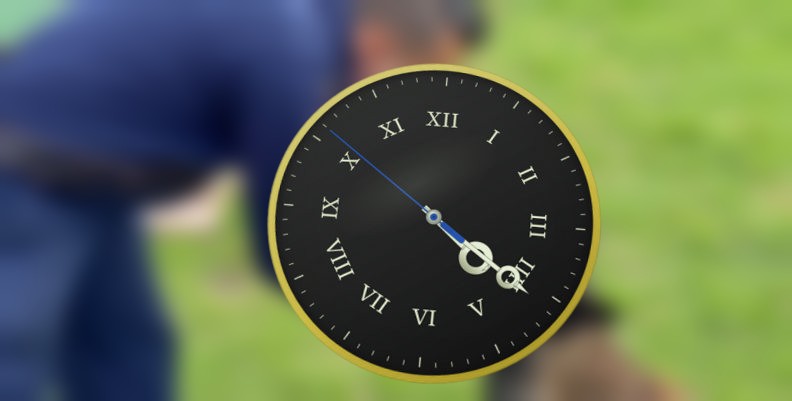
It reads 4,20,51
